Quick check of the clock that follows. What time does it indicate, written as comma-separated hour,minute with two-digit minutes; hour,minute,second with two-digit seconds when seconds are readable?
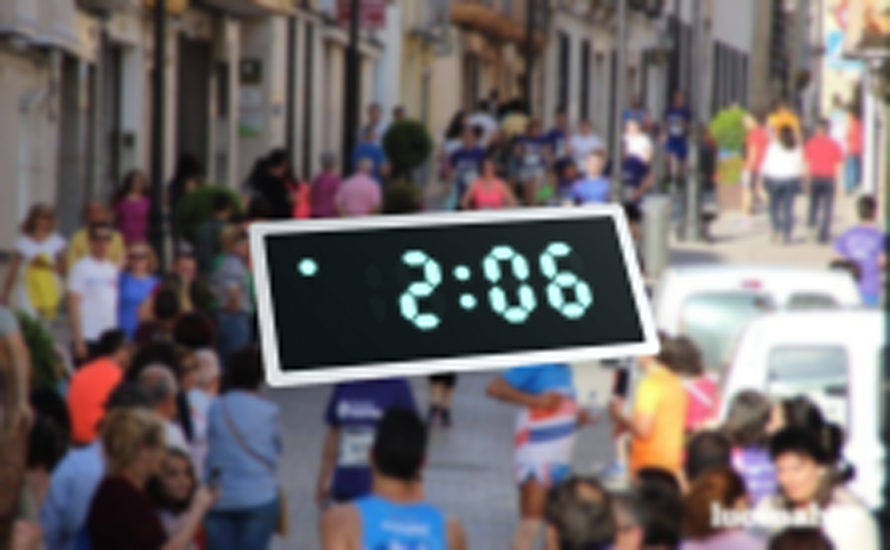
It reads 2,06
